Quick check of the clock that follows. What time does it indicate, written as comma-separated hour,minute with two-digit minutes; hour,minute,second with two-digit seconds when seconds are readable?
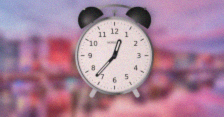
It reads 12,37
